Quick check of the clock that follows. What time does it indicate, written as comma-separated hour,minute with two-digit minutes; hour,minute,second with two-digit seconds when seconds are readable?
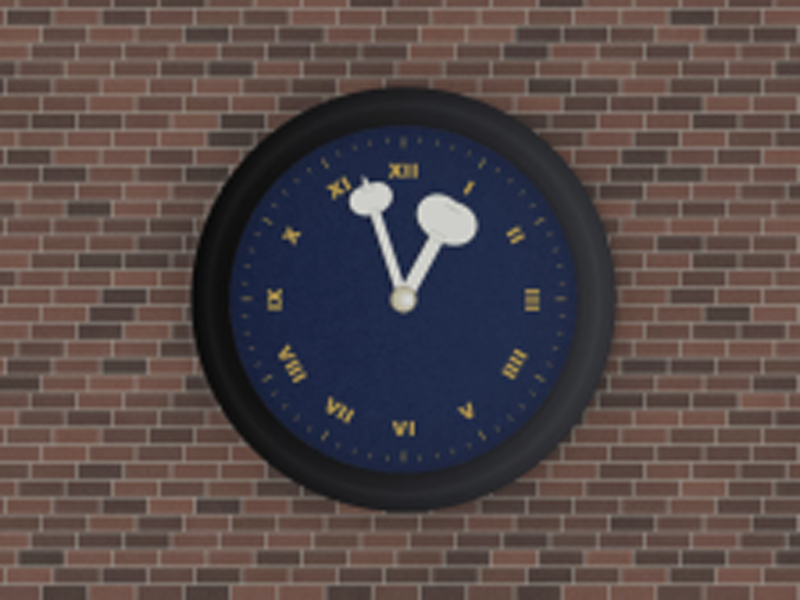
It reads 12,57
